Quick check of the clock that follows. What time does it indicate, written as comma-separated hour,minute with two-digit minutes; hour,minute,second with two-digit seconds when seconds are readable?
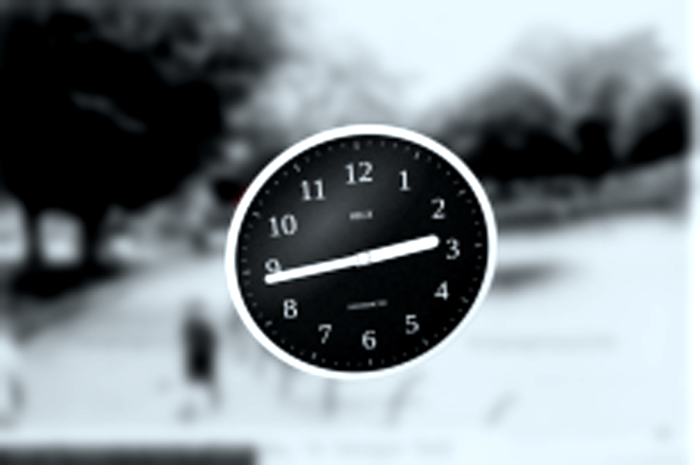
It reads 2,44
